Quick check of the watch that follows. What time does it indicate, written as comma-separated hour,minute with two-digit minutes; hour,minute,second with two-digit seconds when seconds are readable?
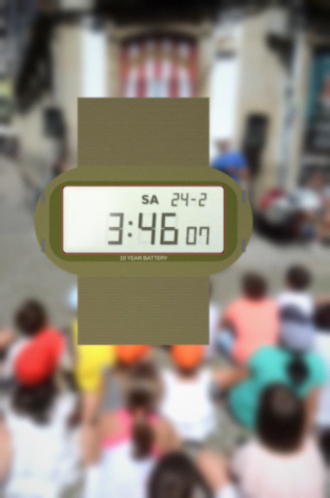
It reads 3,46,07
